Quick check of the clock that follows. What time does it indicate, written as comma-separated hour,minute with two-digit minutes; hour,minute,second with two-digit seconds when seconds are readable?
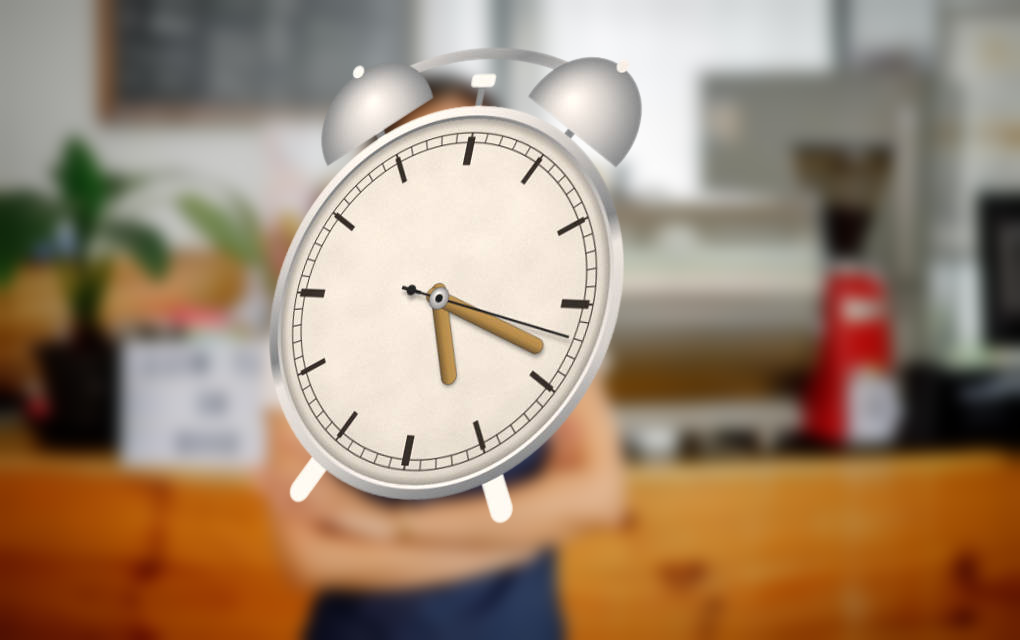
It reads 5,18,17
